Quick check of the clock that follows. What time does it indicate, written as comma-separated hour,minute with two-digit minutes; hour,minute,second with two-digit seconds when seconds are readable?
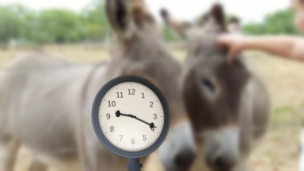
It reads 9,19
